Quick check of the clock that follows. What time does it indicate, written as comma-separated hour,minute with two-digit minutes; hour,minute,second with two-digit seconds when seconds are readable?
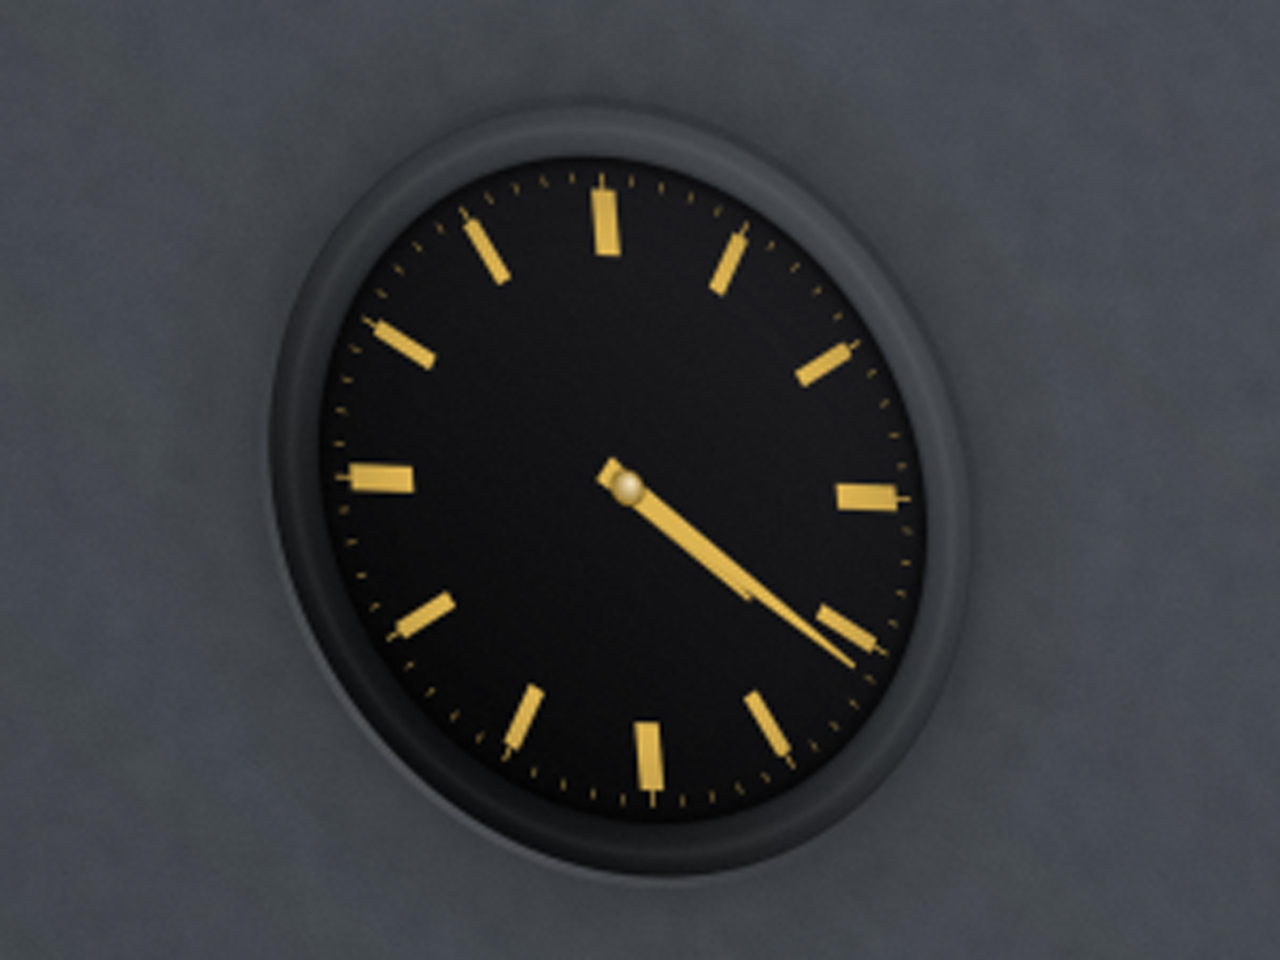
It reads 4,21
